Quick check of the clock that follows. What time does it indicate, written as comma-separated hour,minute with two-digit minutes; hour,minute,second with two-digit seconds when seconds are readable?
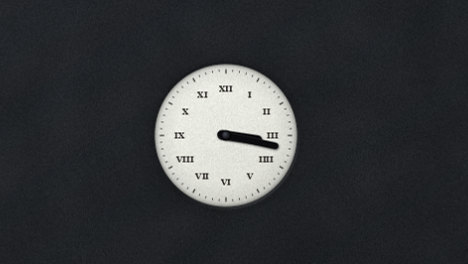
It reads 3,17
